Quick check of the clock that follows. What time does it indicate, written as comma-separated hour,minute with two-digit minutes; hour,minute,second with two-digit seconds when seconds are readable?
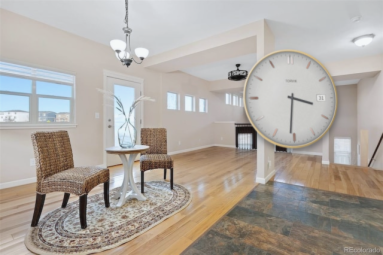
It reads 3,31
